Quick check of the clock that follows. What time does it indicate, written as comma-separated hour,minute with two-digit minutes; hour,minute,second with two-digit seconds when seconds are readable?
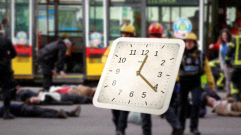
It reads 12,21
